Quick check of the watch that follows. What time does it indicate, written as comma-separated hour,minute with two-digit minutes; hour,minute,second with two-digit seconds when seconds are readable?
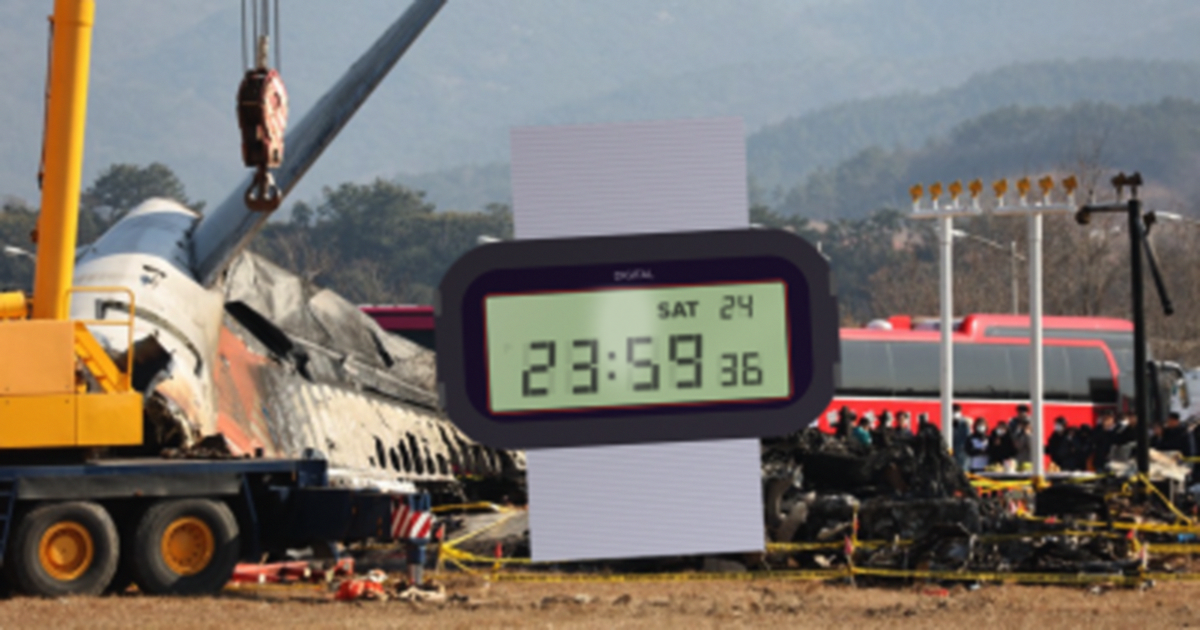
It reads 23,59,36
